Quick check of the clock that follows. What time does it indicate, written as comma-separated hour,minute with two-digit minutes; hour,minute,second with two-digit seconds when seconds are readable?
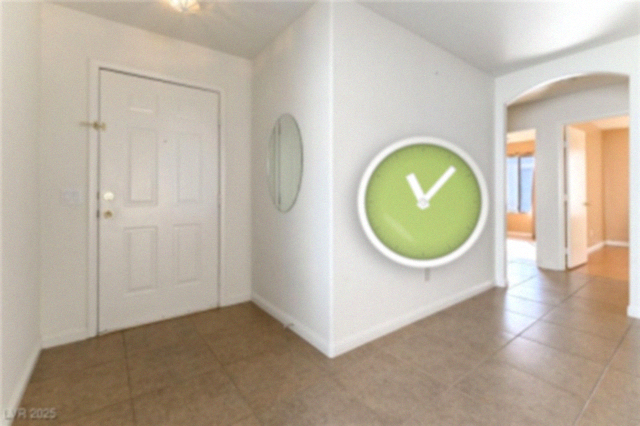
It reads 11,07
